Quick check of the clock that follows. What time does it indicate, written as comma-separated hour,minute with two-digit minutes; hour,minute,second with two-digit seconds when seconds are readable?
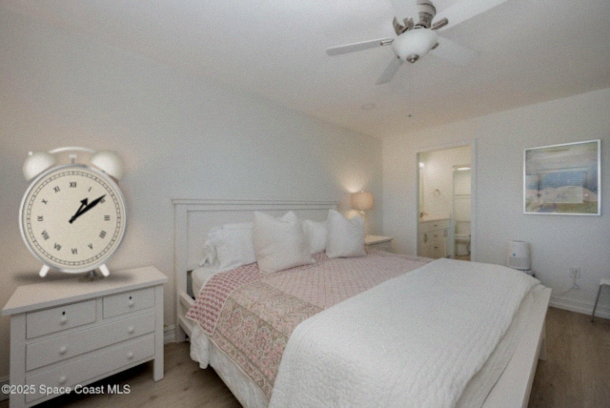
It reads 1,09
